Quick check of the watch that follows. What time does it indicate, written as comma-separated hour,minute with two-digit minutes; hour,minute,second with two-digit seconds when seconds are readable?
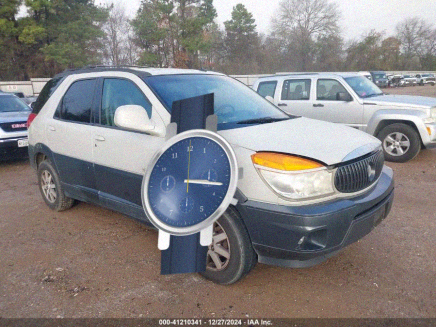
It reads 3,17
